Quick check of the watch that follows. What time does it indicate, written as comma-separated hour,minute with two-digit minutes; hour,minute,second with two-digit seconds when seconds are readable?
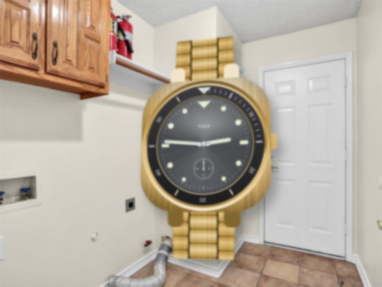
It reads 2,46
